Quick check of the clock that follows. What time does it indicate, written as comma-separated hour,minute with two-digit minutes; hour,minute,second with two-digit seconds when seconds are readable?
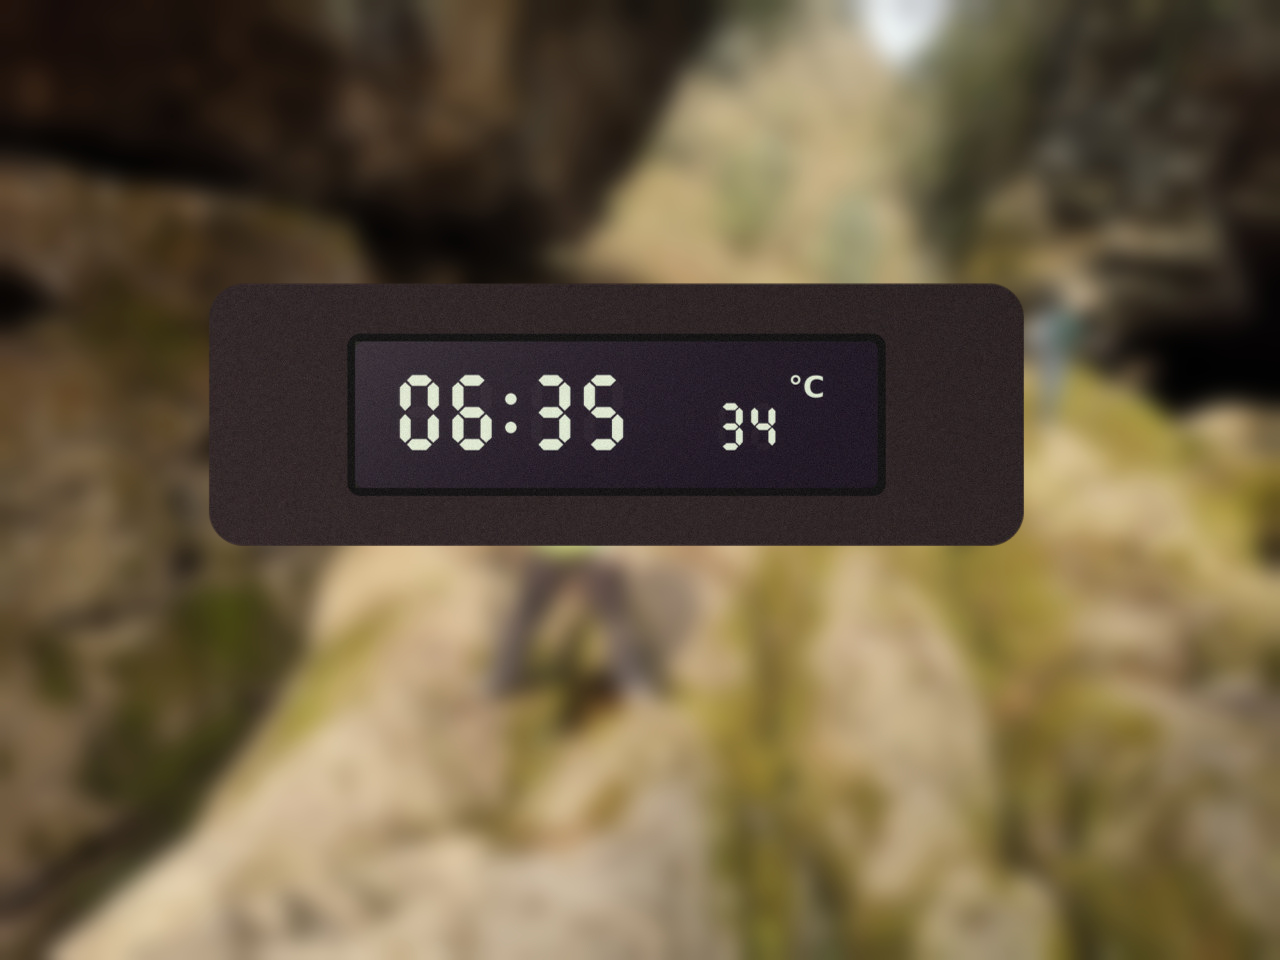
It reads 6,35
